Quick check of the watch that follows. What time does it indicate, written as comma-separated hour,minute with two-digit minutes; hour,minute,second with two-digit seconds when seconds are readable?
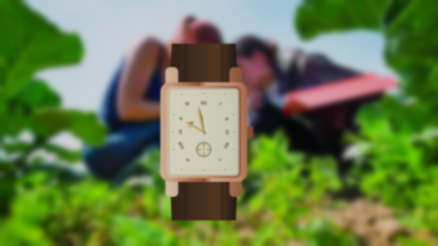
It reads 9,58
